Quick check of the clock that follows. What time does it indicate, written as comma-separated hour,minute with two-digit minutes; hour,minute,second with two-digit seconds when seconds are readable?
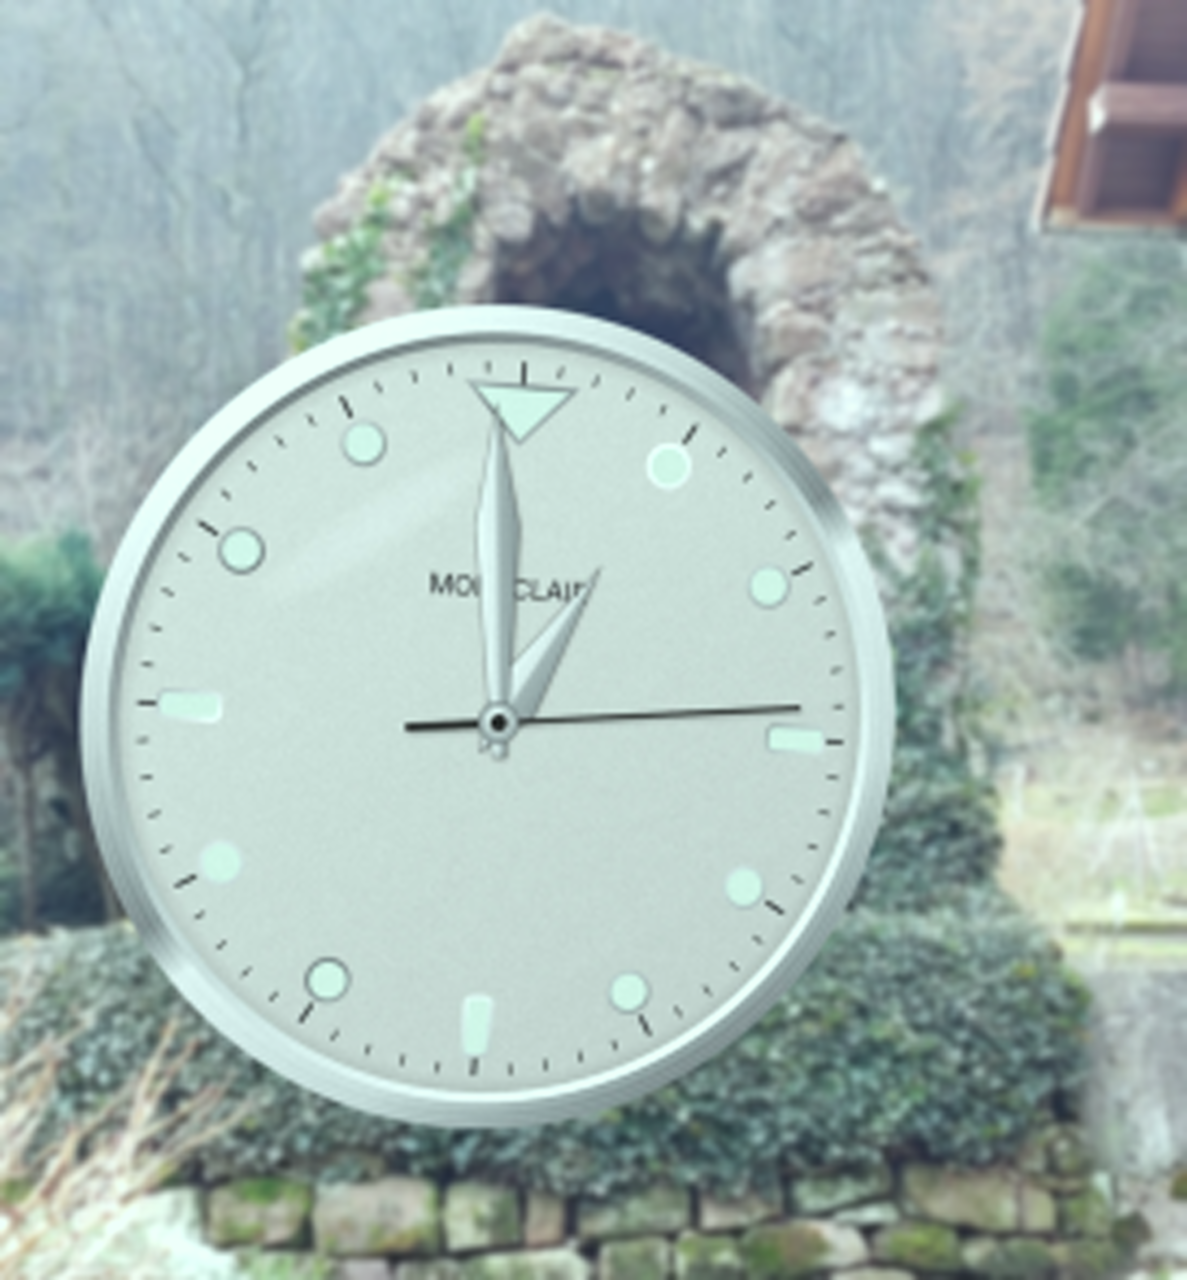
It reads 12,59,14
